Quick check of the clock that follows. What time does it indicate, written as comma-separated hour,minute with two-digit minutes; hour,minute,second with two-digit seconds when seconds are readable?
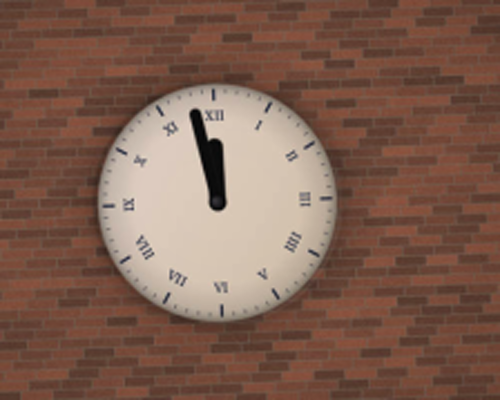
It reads 11,58
